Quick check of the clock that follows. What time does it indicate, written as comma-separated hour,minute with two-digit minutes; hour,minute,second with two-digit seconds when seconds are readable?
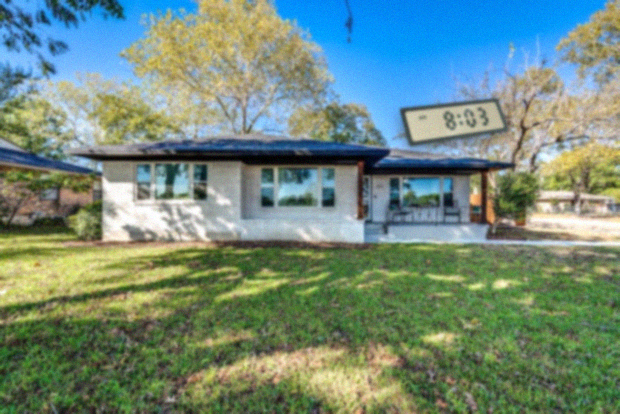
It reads 8,03
